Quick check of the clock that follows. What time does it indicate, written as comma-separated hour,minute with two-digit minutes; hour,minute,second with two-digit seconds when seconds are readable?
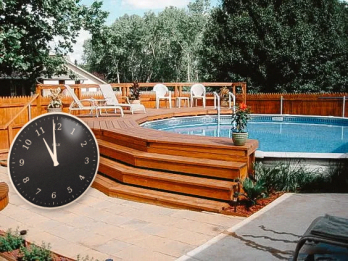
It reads 10,59
